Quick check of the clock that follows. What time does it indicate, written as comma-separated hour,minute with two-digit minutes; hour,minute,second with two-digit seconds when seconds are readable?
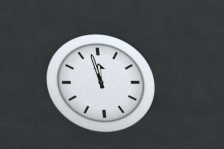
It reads 11,58
